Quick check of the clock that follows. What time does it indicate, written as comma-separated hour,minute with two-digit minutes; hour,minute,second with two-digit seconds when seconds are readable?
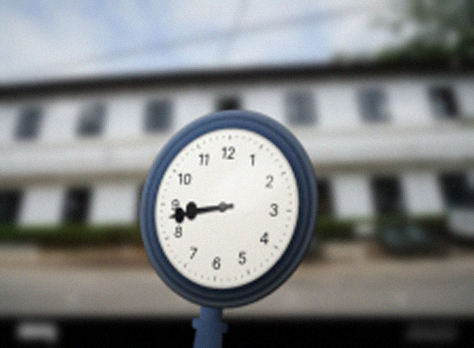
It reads 8,43
